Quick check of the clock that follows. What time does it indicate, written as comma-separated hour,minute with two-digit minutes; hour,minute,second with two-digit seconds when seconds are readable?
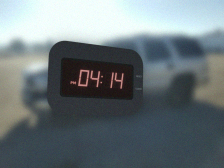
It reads 4,14
